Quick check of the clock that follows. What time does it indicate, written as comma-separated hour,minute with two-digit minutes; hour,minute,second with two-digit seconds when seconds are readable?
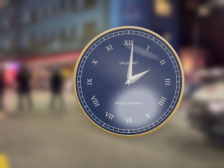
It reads 2,01
